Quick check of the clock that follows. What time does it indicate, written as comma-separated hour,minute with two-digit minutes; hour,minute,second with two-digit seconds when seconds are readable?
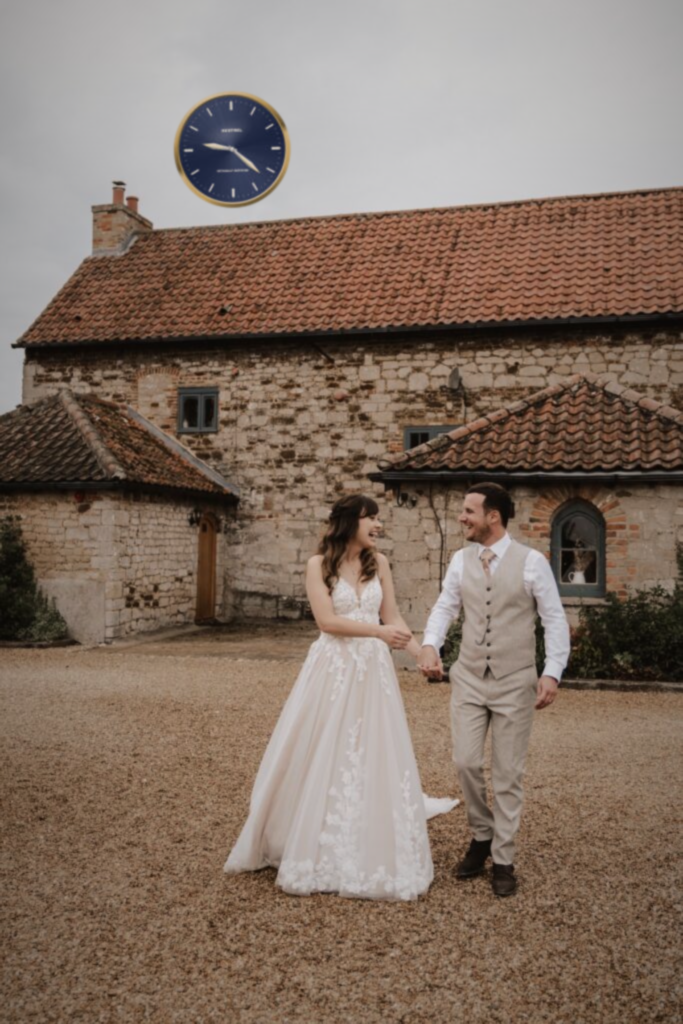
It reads 9,22
